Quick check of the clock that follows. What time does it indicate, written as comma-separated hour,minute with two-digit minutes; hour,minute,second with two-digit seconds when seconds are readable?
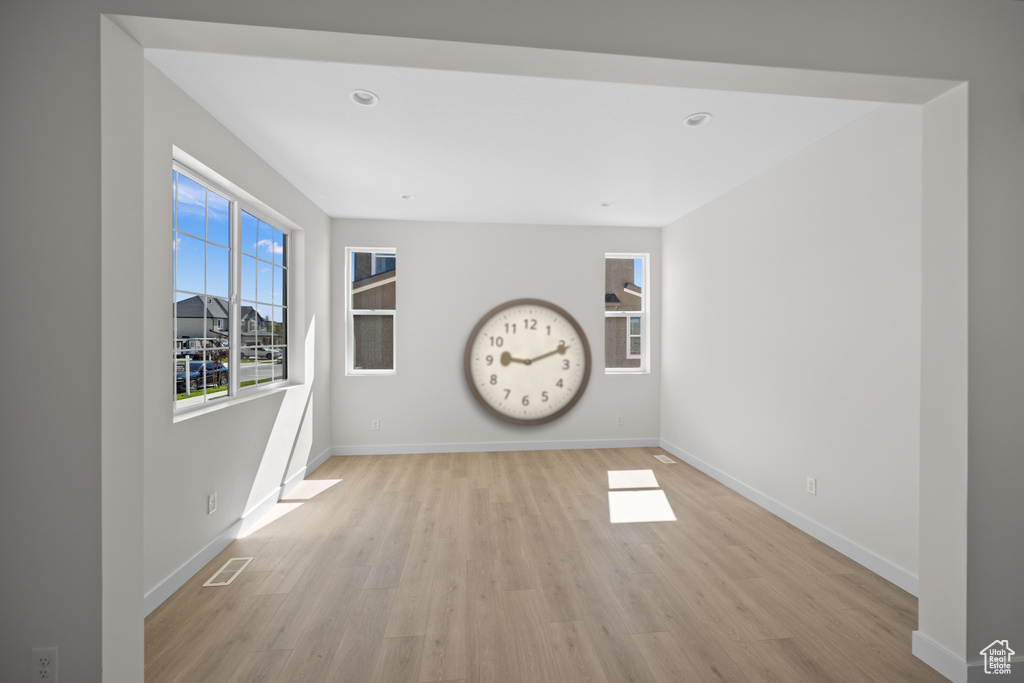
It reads 9,11
